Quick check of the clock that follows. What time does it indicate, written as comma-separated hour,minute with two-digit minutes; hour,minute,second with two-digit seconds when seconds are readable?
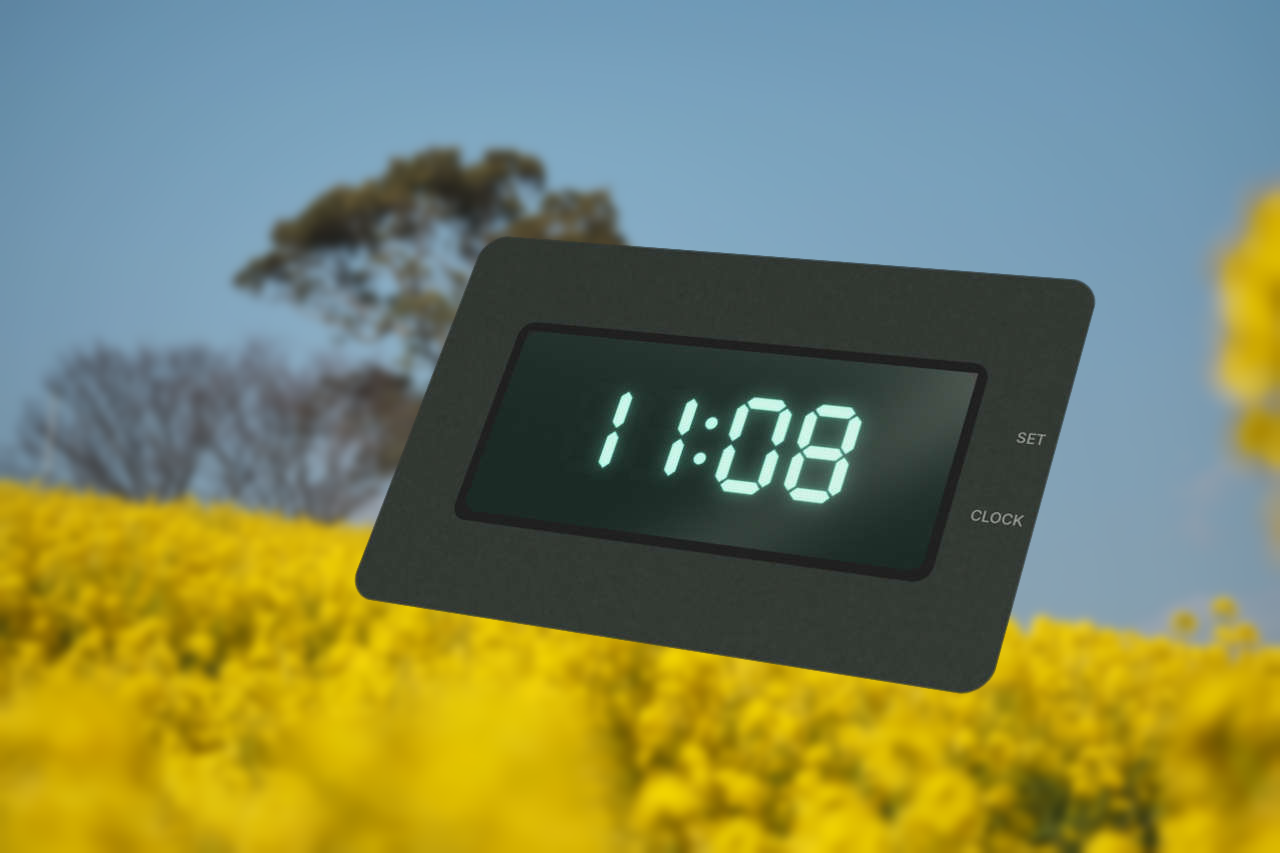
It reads 11,08
